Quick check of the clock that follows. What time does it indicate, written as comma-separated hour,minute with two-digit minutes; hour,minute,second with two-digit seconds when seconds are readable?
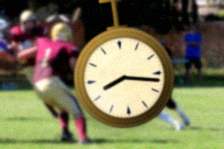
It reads 8,17
